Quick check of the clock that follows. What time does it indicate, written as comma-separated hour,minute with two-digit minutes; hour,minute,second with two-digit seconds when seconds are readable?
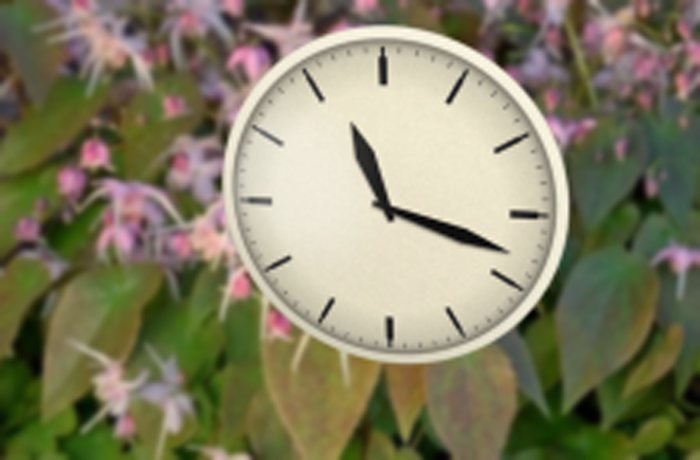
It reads 11,18
